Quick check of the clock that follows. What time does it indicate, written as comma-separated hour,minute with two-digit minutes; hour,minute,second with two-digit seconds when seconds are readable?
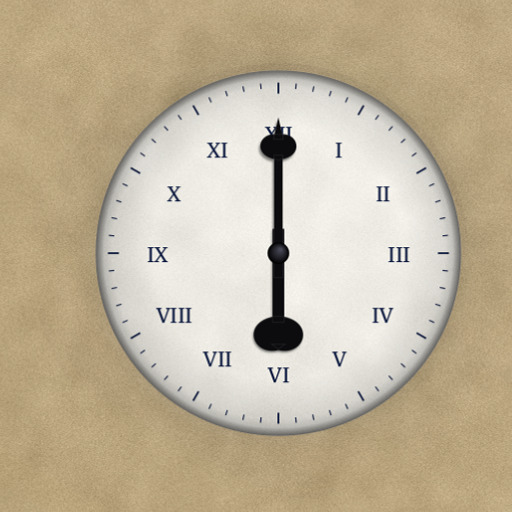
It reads 6,00
